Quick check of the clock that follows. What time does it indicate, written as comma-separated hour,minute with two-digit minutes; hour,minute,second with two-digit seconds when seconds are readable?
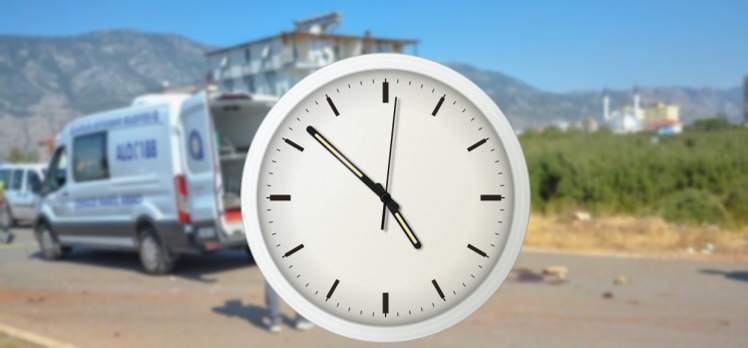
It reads 4,52,01
